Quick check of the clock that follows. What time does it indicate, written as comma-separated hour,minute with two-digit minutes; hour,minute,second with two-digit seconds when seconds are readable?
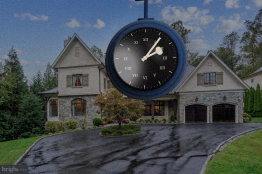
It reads 2,06
